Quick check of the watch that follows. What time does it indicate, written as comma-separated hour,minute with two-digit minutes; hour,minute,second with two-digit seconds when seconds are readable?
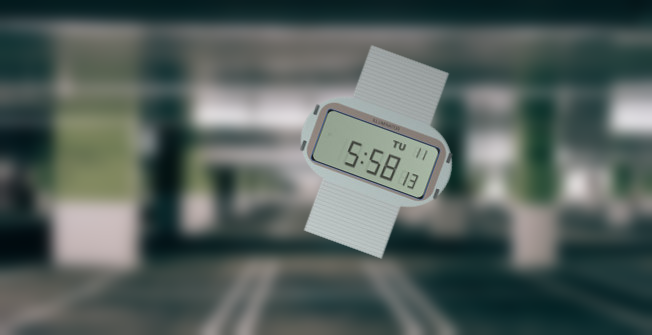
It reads 5,58,13
